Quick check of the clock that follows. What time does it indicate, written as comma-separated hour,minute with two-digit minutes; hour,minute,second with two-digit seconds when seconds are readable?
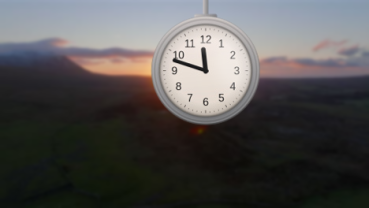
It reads 11,48
